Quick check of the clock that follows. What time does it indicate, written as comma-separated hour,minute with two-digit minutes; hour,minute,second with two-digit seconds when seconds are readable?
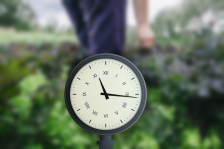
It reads 11,16
